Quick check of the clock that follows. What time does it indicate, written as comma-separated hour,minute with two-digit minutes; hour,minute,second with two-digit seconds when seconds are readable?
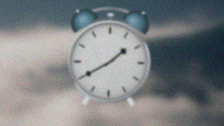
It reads 1,40
